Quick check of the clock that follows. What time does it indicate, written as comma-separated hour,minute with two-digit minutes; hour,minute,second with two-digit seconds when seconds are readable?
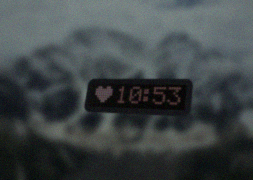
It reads 10,53
